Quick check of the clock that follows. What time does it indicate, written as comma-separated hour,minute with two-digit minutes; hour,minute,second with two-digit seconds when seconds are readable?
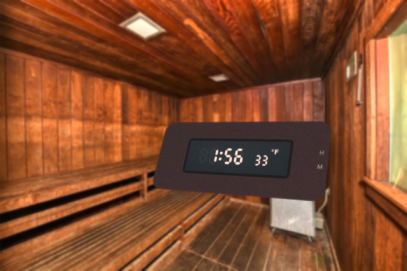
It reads 1,56
